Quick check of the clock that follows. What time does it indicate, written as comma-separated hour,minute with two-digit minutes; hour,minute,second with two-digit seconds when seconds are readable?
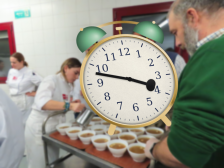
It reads 3,48
